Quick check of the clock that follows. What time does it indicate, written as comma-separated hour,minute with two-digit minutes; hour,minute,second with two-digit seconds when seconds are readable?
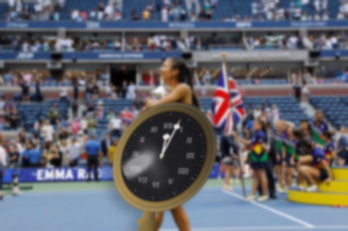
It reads 12,03
